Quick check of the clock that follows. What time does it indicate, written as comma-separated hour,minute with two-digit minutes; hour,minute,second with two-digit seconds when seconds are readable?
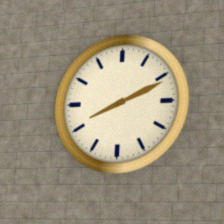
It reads 8,11
